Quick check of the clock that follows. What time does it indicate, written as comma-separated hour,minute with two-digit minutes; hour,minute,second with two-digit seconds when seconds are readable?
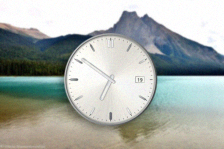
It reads 6,51
